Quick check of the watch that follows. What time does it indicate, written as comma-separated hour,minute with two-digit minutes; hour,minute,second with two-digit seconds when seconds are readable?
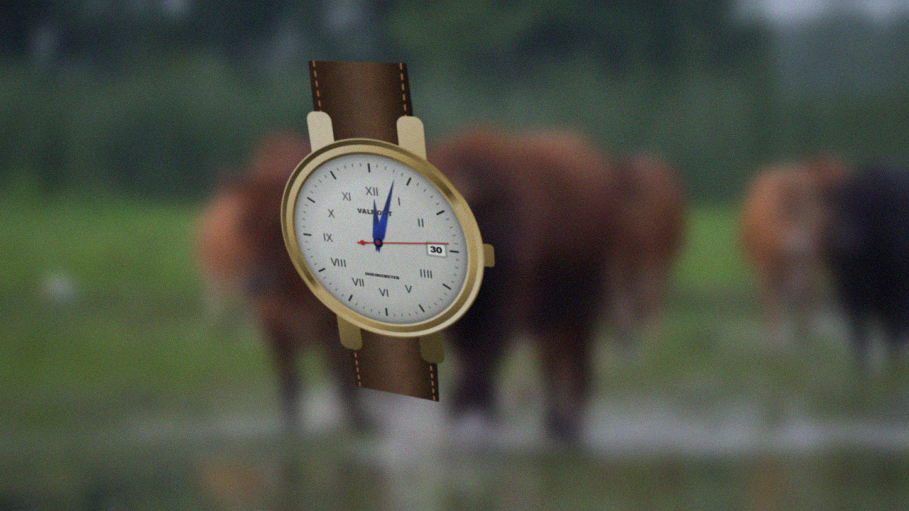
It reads 12,03,14
